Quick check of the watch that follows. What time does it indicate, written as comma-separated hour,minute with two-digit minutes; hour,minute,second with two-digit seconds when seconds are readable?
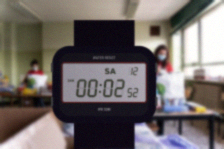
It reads 0,02
